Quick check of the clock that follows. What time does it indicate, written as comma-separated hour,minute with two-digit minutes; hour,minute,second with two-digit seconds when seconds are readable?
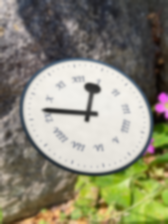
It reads 12,47
